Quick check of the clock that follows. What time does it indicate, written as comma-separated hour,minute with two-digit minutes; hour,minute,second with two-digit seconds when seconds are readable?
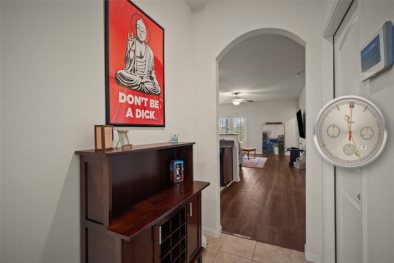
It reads 11,26
